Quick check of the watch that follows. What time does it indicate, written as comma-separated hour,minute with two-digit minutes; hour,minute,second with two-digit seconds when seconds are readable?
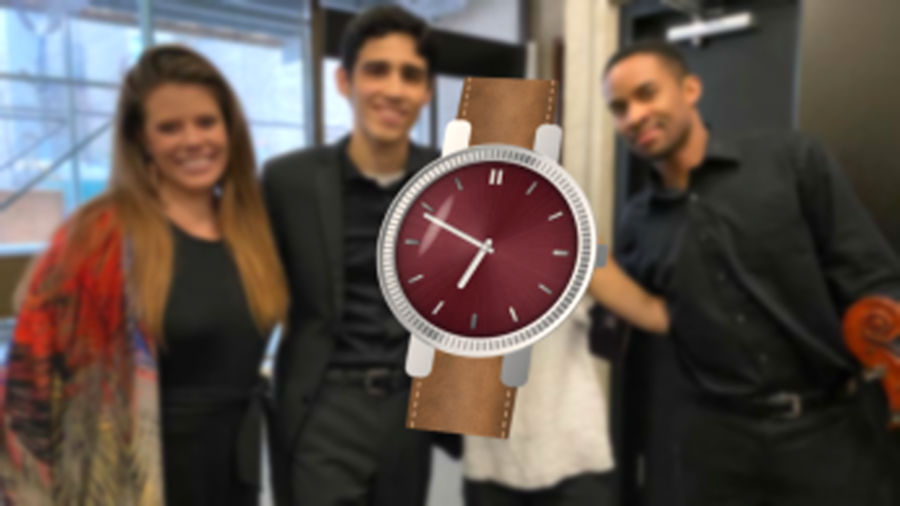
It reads 6,49
